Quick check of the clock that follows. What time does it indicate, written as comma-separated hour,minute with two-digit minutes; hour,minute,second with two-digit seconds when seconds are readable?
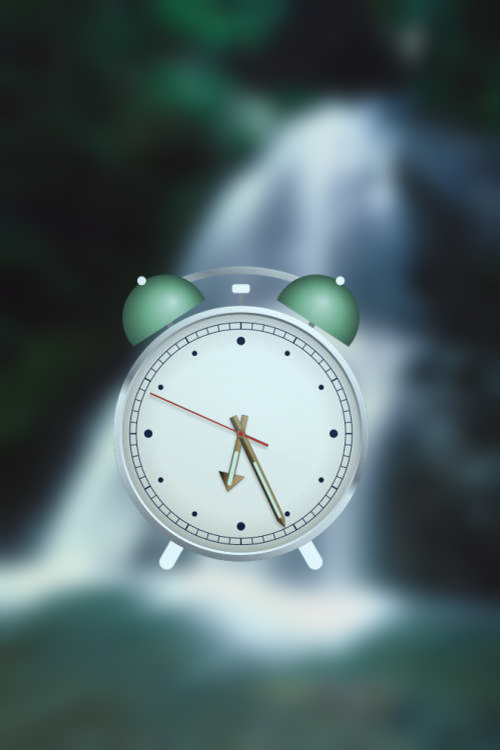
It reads 6,25,49
